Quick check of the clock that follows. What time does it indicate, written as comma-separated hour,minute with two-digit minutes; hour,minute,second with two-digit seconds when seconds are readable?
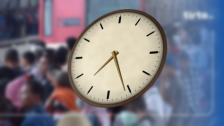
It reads 7,26
